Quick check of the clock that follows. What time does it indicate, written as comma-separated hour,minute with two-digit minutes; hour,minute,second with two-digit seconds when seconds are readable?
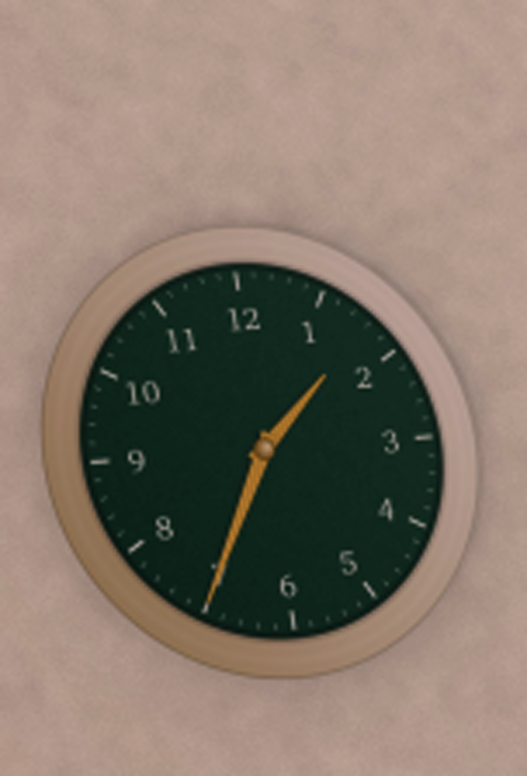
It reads 1,35
